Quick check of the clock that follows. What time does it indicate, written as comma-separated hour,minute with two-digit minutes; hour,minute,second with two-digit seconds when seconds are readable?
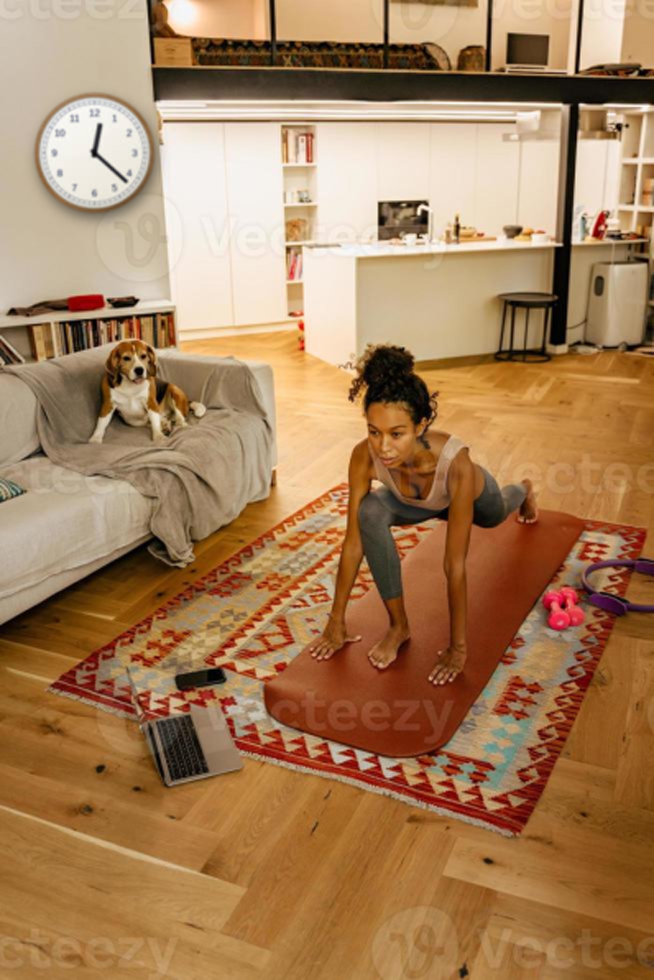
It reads 12,22
